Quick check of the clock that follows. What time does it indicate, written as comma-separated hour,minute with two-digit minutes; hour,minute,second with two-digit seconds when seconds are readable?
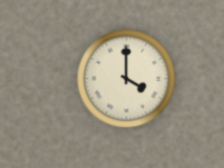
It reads 4,00
